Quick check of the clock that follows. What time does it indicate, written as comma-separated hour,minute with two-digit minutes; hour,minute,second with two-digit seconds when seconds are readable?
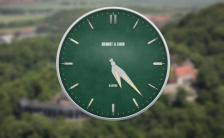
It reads 5,23
